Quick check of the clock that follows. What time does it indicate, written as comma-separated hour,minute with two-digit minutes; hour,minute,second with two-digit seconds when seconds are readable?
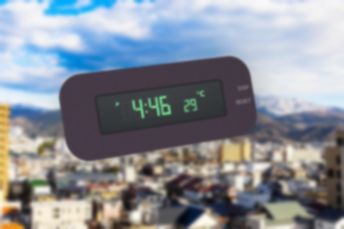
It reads 4,46
